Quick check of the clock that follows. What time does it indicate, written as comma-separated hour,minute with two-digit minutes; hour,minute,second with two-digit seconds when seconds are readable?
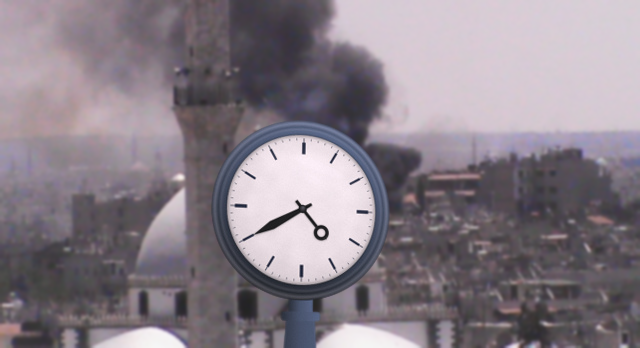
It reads 4,40
